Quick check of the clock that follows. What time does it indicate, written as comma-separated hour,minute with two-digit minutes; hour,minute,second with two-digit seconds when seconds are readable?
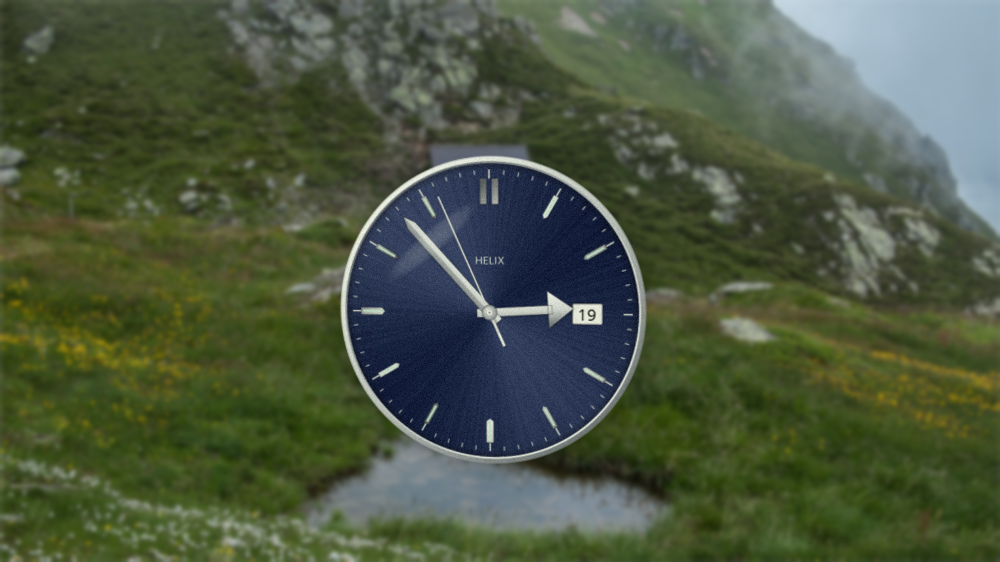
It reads 2,52,56
